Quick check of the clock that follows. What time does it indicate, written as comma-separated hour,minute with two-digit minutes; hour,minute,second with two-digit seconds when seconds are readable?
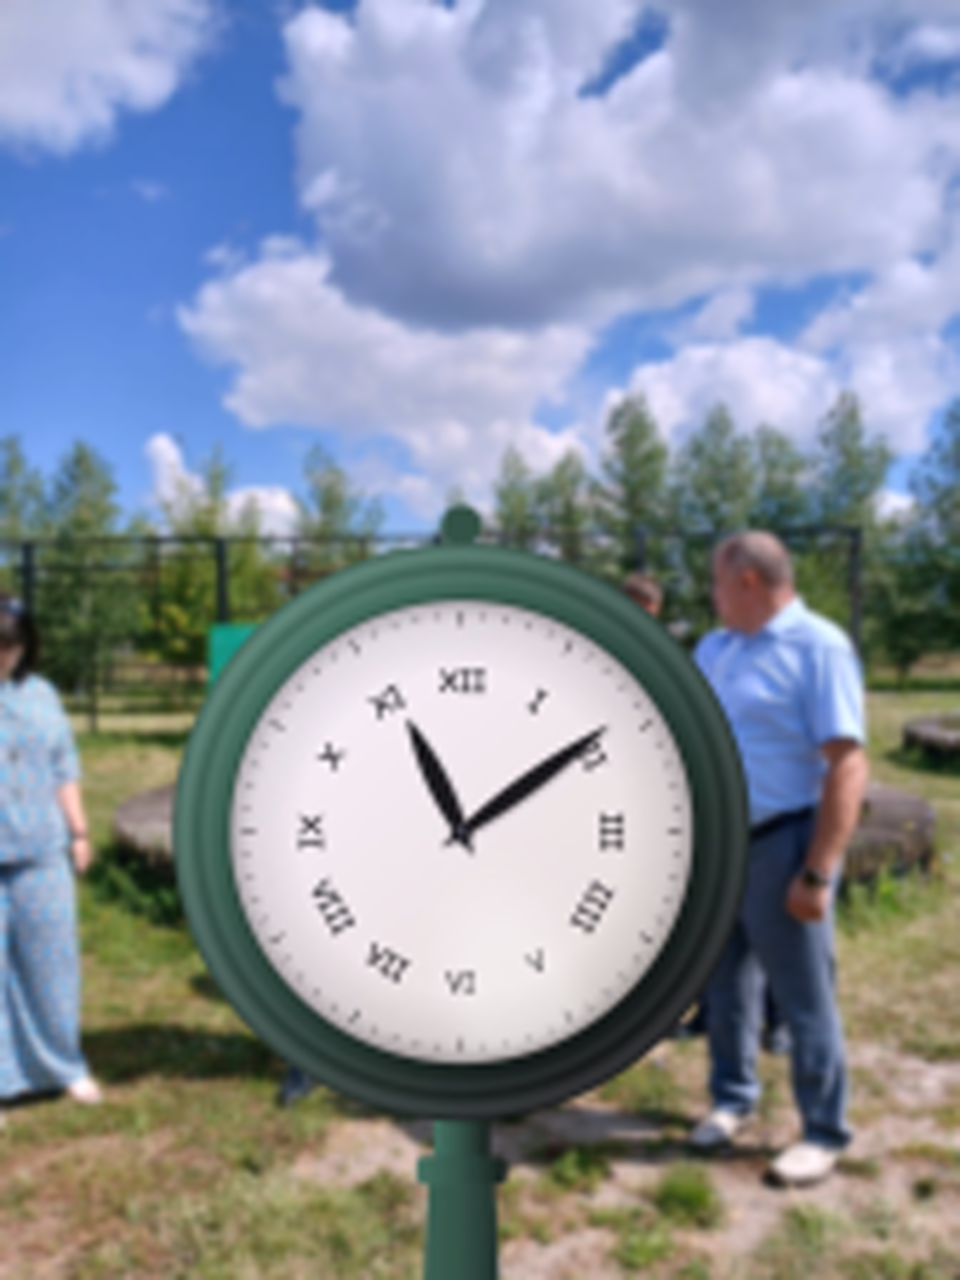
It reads 11,09
